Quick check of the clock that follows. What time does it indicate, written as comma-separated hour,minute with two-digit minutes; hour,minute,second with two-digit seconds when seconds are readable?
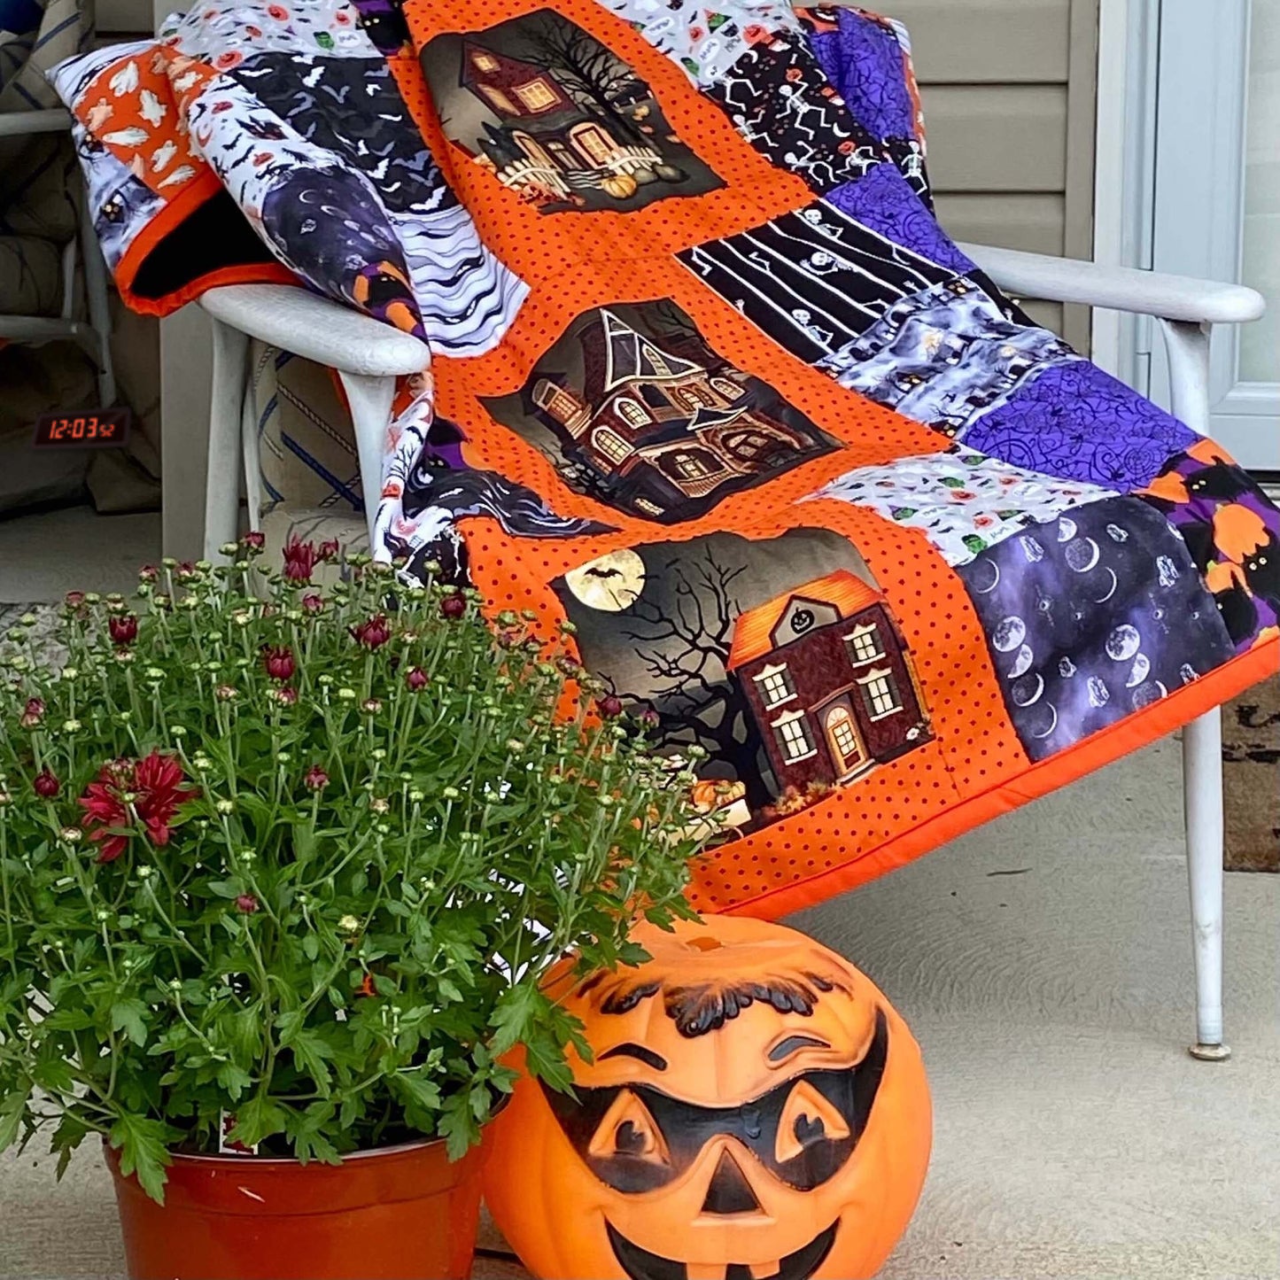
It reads 12,03
